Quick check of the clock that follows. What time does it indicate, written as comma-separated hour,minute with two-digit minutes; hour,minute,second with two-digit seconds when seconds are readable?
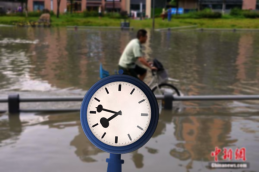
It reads 7,47
